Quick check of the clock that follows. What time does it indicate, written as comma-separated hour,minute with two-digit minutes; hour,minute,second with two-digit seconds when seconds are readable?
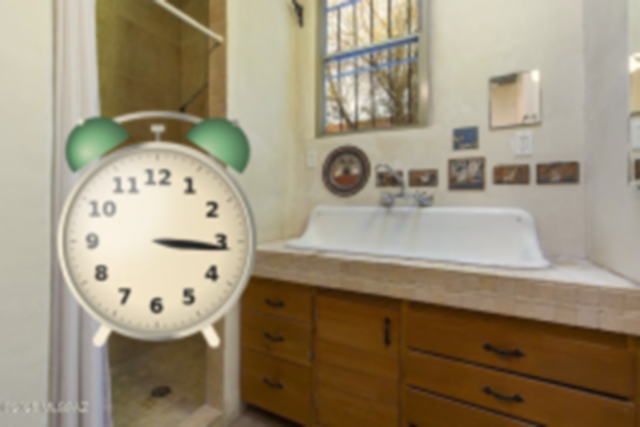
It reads 3,16
